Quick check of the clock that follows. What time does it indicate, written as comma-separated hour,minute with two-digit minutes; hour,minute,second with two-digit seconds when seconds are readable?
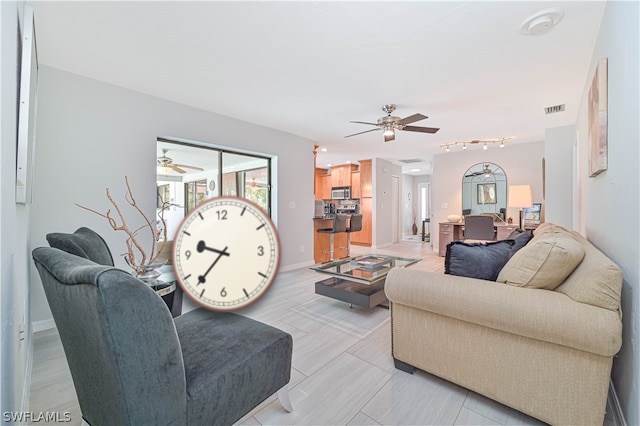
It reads 9,37
